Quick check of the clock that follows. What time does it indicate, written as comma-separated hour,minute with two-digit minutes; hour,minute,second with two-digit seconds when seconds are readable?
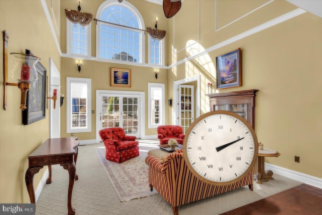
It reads 2,11
